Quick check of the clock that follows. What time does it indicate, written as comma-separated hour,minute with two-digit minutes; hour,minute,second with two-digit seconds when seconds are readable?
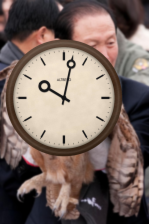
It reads 10,02
